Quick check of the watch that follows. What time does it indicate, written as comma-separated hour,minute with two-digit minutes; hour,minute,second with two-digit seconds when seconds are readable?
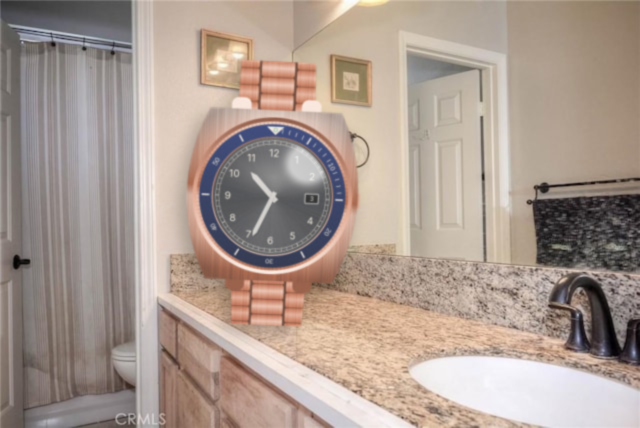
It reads 10,34
